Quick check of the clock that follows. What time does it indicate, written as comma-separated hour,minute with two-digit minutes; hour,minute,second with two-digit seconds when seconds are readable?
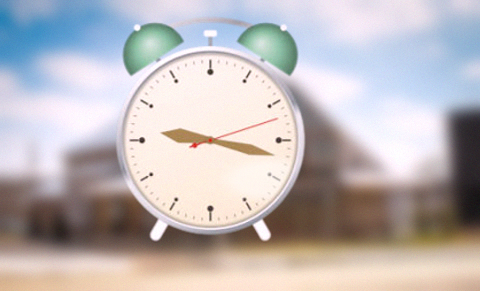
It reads 9,17,12
